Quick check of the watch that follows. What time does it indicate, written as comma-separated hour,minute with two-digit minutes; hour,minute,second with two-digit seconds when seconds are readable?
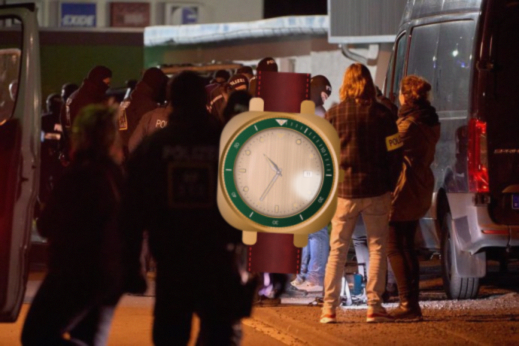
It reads 10,35
